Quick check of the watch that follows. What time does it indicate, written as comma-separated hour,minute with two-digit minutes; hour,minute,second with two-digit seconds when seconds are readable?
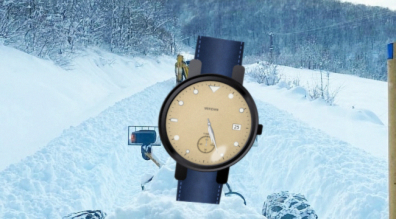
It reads 5,26
